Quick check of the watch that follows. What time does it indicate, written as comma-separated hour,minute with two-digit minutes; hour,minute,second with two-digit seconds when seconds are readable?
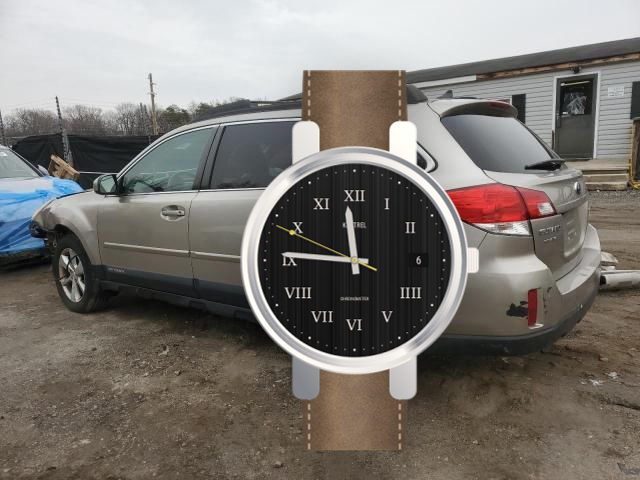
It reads 11,45,49
